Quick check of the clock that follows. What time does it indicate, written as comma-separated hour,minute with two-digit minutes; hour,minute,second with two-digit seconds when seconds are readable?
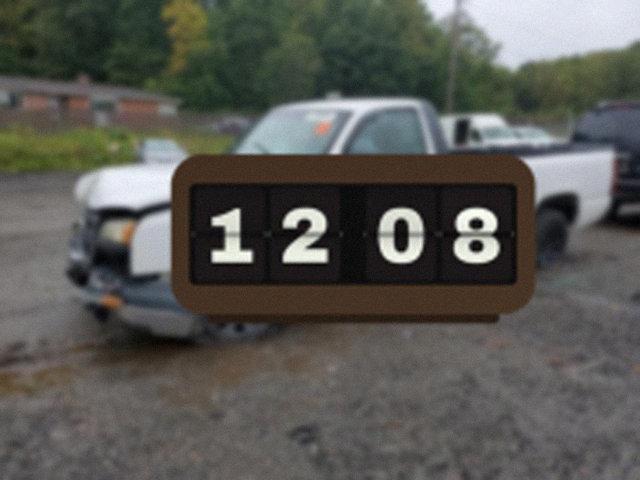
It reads 12,08
